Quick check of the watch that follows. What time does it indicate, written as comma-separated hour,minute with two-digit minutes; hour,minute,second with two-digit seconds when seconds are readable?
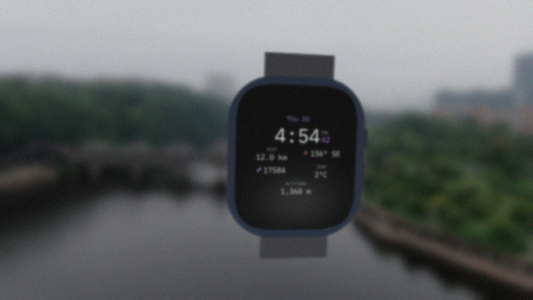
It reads 4,54
